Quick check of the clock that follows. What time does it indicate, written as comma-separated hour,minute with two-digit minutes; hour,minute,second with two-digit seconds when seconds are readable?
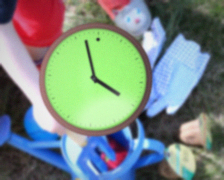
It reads 3,57
